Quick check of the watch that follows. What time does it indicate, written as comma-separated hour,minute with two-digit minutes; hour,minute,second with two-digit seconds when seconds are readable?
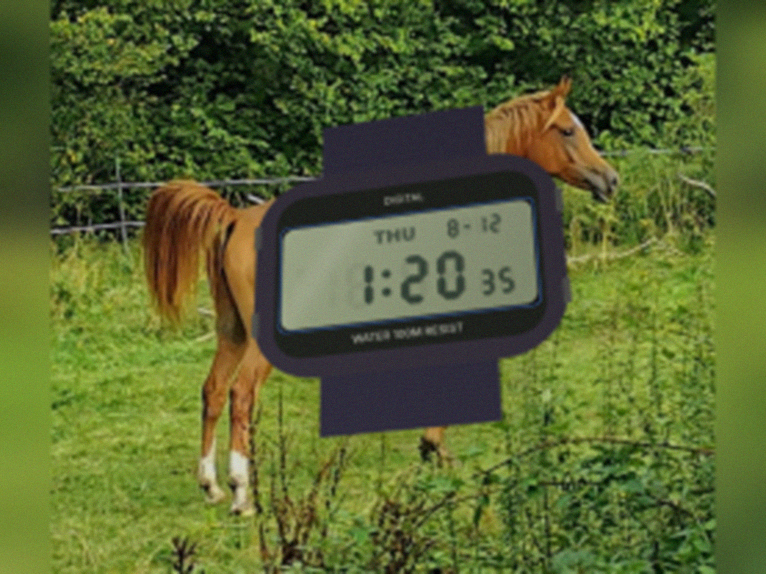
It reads 1,20,35
